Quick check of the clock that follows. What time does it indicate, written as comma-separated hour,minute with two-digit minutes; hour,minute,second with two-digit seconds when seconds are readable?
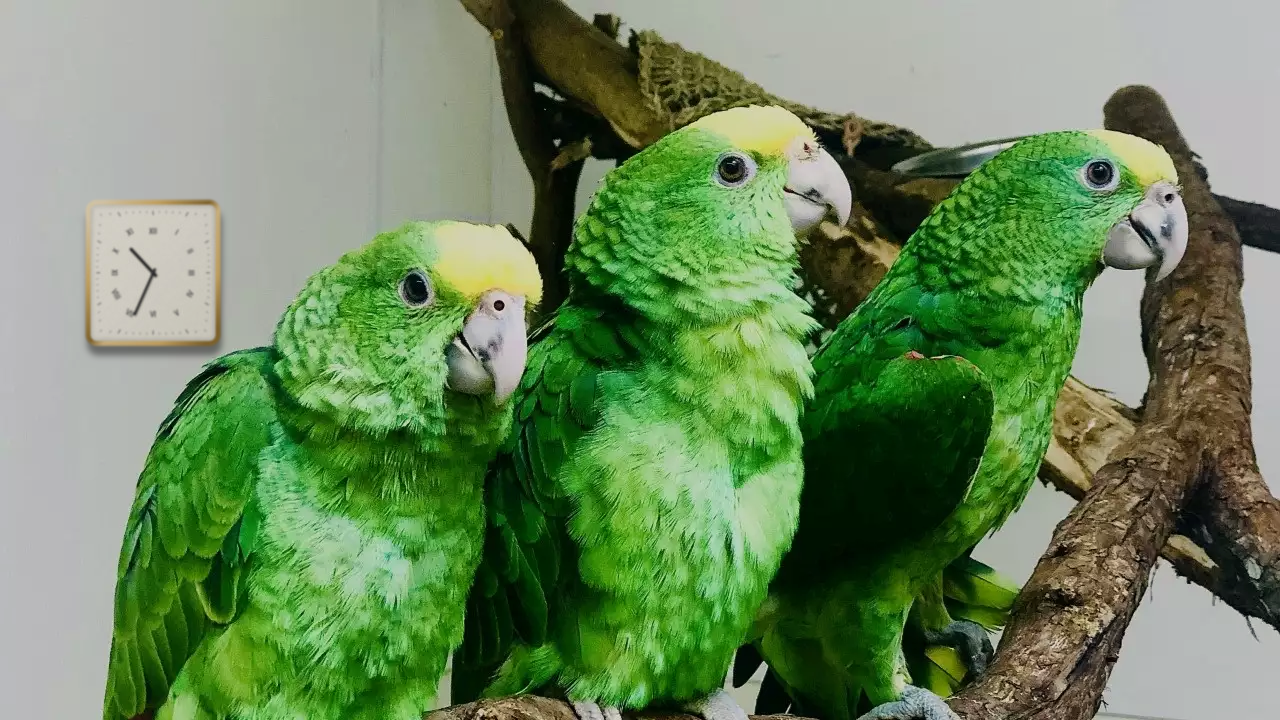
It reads 10,34
